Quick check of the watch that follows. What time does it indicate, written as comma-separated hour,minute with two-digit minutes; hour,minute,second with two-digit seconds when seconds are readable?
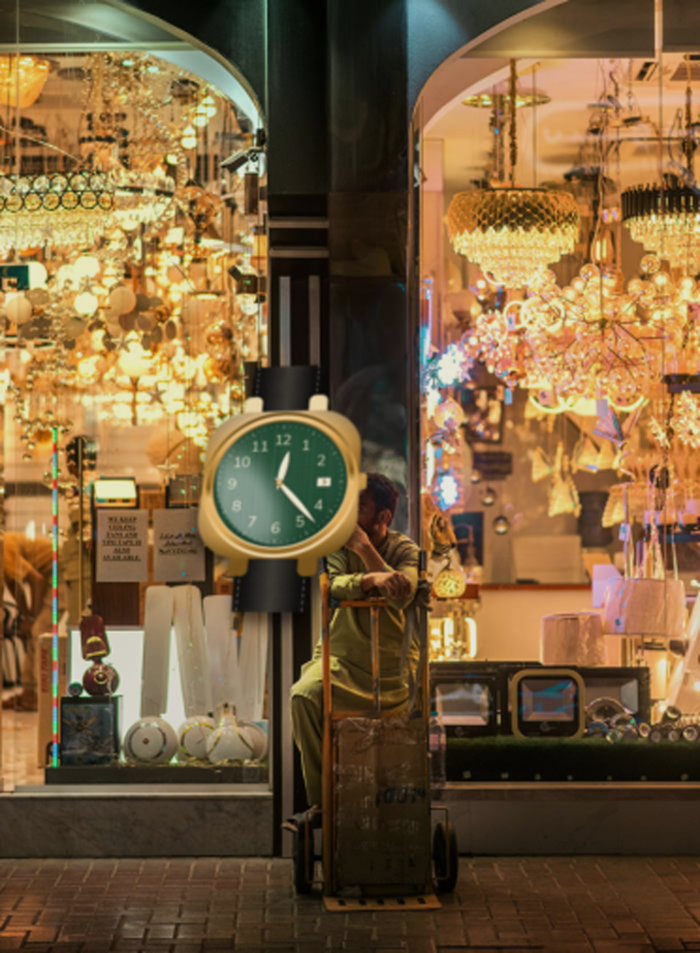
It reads 12,23
